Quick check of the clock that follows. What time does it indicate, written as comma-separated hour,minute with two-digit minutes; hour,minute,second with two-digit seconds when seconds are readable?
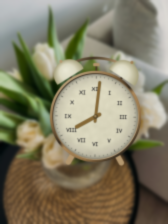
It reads 8,01
